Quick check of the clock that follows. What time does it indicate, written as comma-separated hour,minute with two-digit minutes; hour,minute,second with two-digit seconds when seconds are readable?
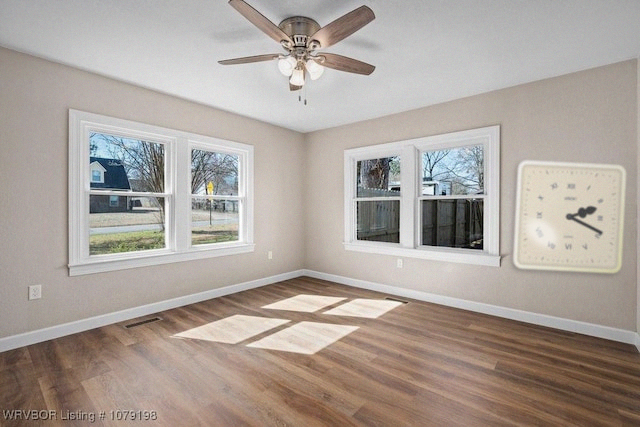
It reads 2,19
